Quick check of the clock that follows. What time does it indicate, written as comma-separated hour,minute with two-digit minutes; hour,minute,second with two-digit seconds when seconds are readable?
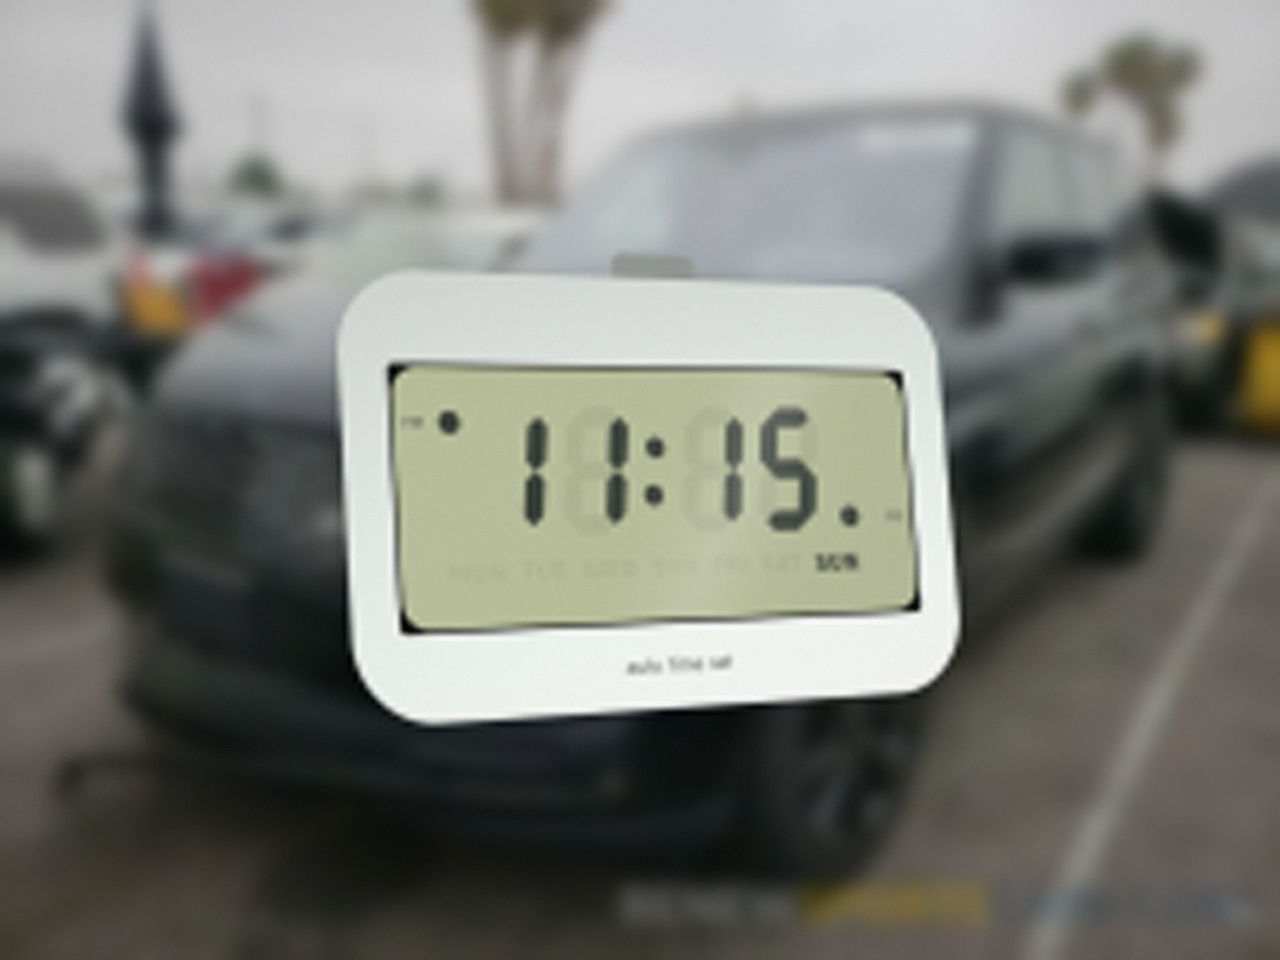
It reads 11,15
